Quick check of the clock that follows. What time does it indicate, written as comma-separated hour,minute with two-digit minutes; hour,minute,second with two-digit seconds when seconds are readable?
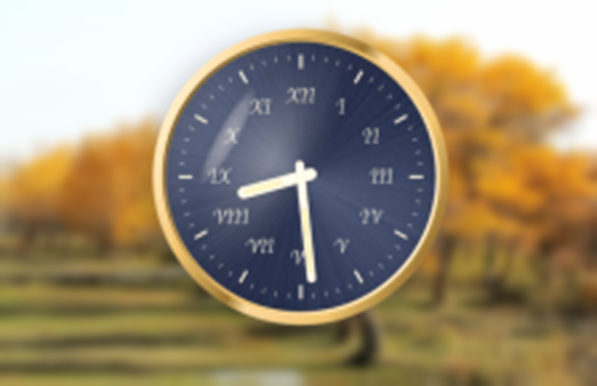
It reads 8,29
